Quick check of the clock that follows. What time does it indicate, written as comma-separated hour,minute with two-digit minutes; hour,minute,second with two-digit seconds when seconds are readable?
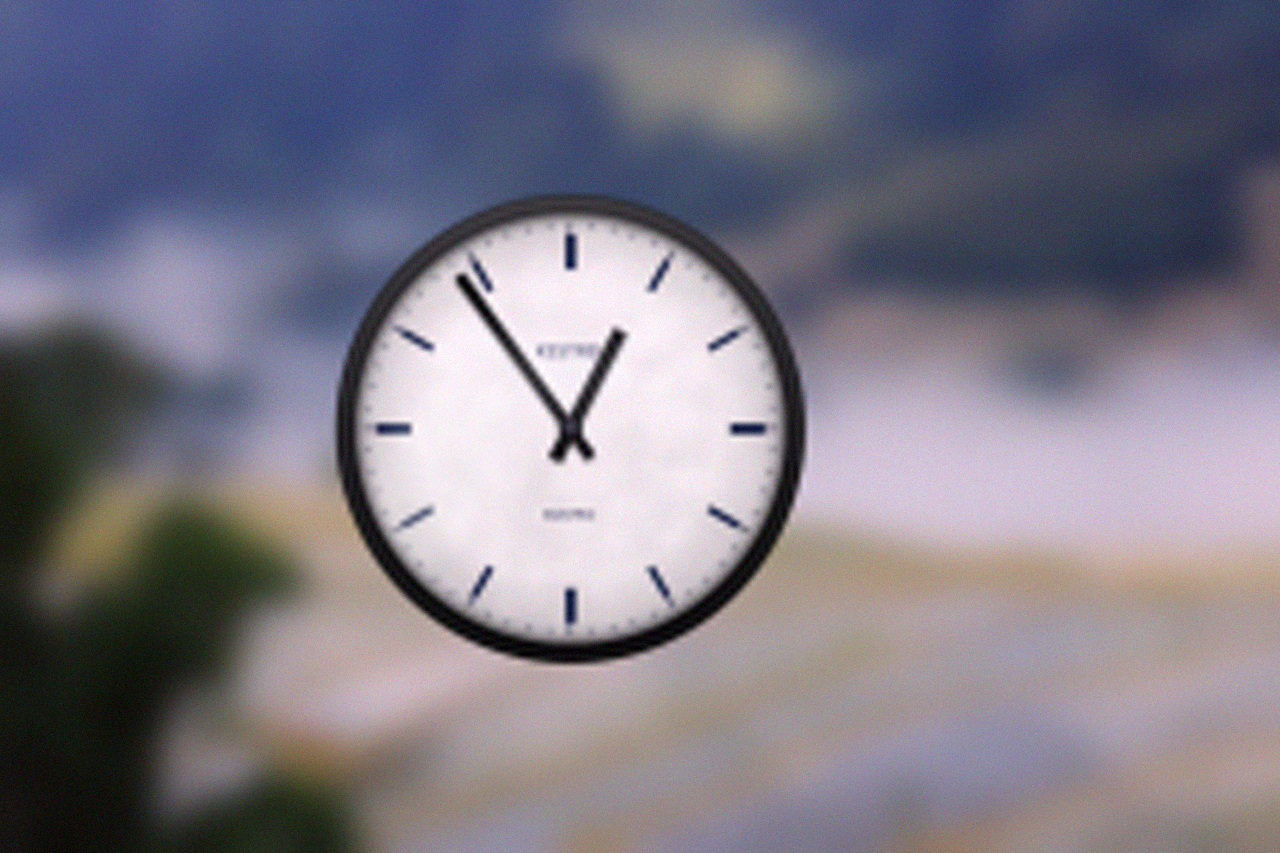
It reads 12,54
